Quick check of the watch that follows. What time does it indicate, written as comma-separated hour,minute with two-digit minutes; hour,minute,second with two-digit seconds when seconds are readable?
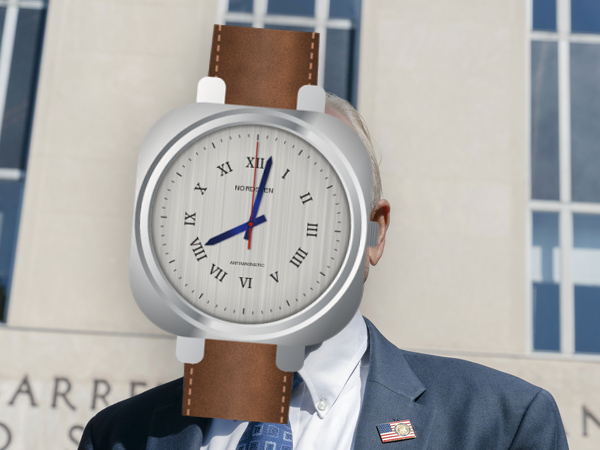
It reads 8,02,00
